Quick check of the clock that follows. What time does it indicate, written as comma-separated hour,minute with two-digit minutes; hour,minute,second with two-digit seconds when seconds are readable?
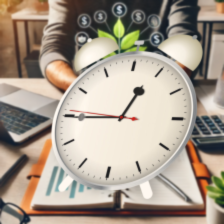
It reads 12,44,46
